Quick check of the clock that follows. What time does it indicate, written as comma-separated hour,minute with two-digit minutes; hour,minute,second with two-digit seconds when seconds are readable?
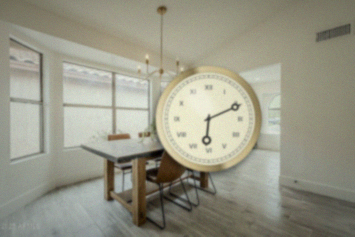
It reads 6,11
